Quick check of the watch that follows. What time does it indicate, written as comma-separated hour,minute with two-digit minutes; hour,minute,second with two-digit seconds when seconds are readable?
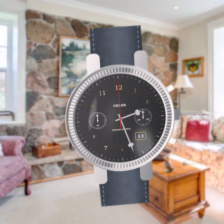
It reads 2,27
